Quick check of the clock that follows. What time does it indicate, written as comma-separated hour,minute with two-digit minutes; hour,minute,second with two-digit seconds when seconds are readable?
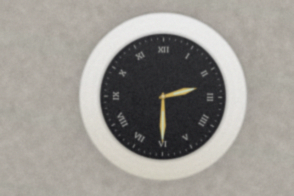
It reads 2,30
